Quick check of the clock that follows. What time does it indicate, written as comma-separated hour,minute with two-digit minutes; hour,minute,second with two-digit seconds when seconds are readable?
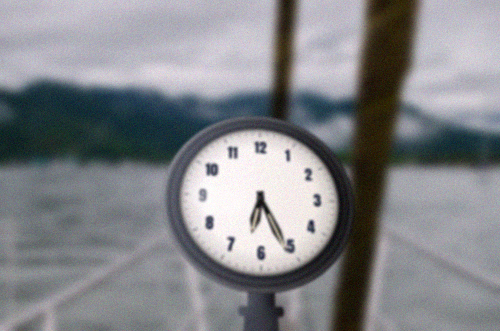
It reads 6,26
